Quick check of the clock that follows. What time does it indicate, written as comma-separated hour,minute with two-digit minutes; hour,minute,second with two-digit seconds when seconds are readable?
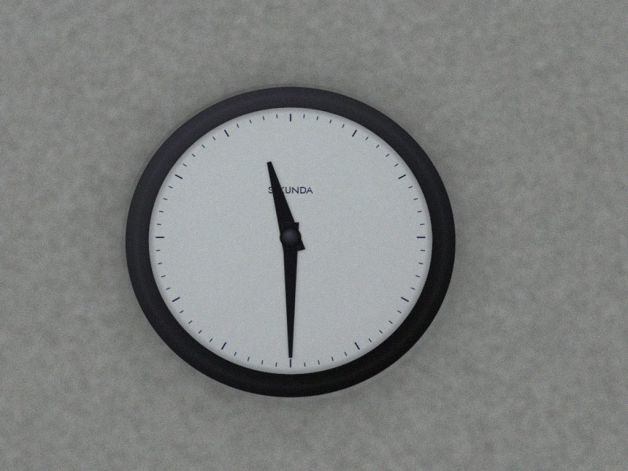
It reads 11,30
